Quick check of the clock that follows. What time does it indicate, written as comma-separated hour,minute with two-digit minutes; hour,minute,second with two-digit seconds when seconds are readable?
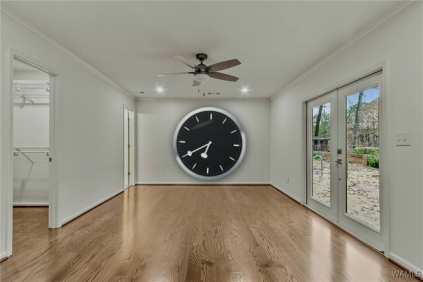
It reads 6,40
